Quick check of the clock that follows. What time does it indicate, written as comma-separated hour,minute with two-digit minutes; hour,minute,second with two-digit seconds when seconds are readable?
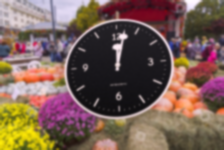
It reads 12,02
